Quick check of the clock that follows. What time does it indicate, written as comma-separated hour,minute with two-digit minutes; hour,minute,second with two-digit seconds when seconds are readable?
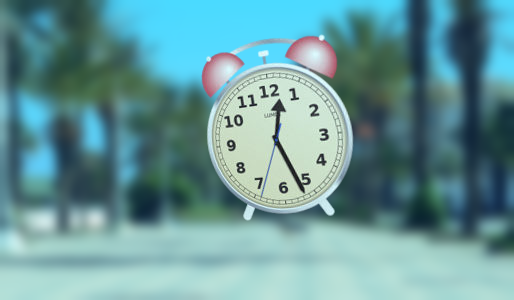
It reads 12,26,34
